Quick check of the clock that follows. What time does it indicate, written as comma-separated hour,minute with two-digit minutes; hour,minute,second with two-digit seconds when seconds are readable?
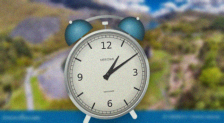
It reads 1,10
